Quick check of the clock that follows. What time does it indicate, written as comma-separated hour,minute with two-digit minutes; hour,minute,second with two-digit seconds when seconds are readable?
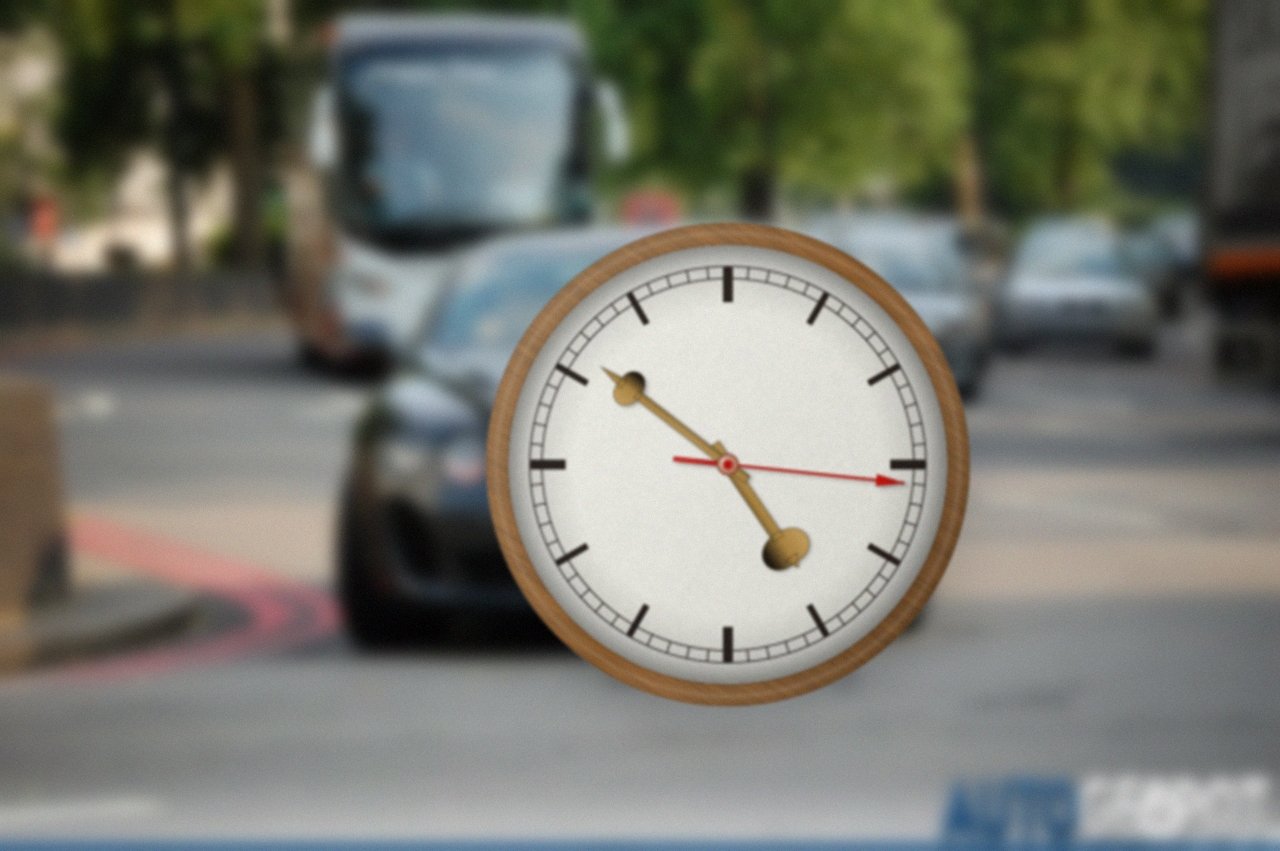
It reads 4,51,16
